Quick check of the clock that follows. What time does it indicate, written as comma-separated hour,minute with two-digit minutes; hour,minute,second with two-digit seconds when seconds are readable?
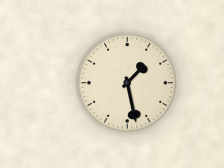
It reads 1,28
